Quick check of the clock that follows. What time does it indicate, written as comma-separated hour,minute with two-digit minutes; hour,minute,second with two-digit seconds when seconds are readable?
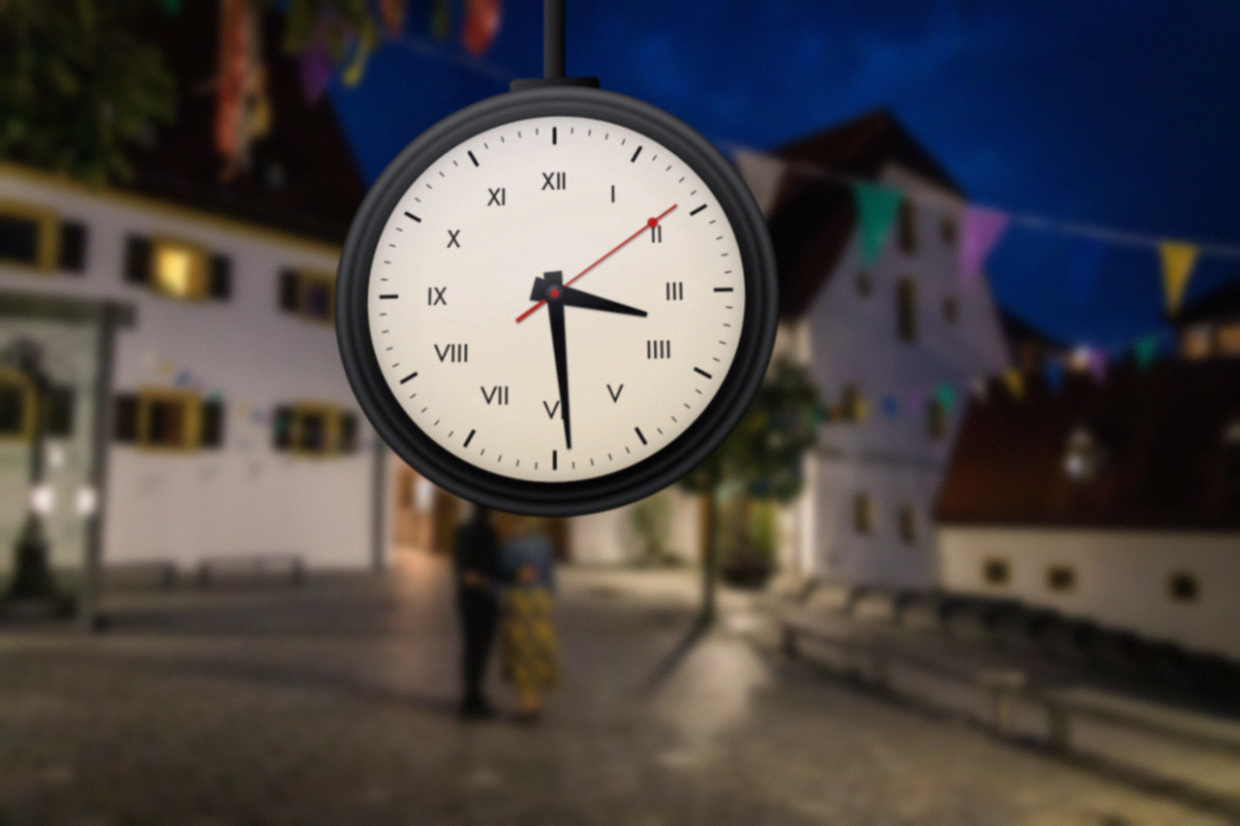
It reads 3,29,09
